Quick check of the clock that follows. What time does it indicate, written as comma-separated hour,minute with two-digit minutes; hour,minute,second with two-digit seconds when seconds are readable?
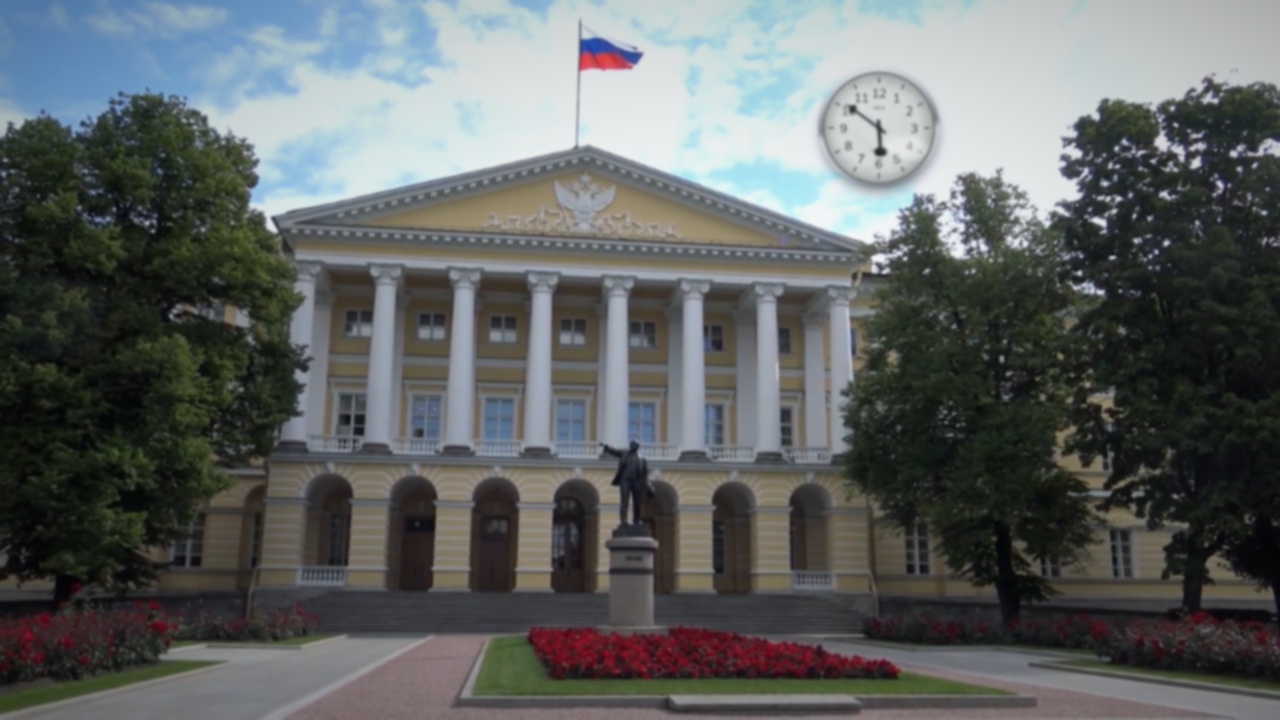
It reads 5,51
